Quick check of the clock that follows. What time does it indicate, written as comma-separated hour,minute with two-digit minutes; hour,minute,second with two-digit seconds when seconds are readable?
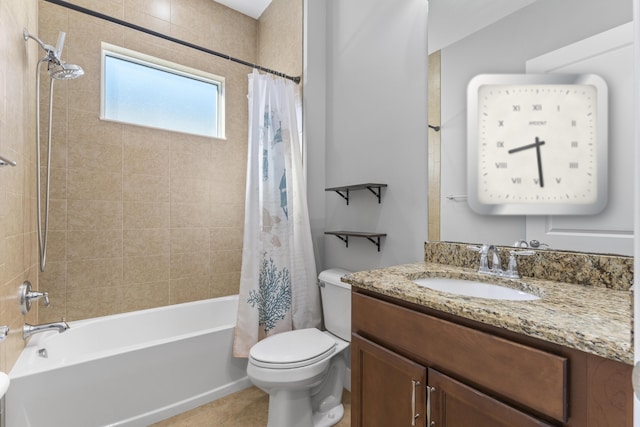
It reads 8,29
